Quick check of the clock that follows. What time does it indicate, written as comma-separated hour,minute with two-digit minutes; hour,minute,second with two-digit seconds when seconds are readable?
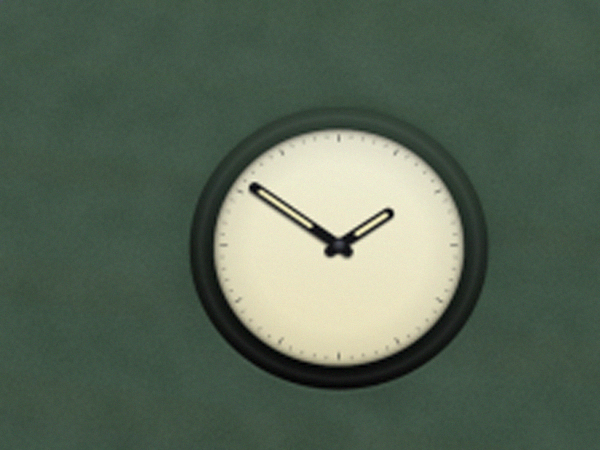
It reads 1,51
